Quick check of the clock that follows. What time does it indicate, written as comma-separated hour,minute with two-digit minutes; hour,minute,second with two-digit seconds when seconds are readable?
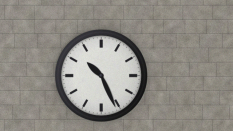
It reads 10,26
